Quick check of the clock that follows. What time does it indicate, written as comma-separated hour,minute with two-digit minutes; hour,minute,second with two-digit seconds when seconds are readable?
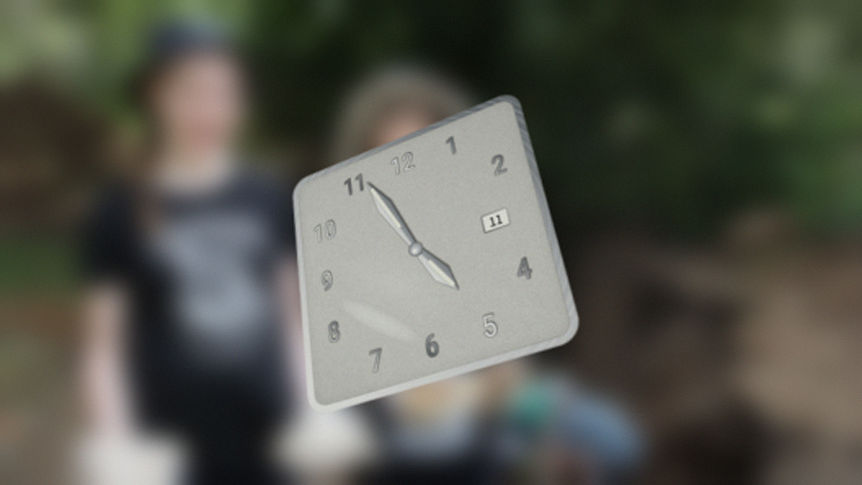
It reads 4,56
